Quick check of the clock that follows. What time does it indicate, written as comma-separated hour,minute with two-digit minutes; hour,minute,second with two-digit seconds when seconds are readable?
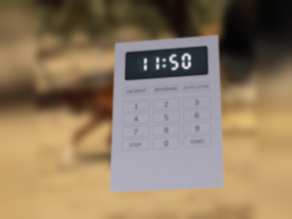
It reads 11,50
